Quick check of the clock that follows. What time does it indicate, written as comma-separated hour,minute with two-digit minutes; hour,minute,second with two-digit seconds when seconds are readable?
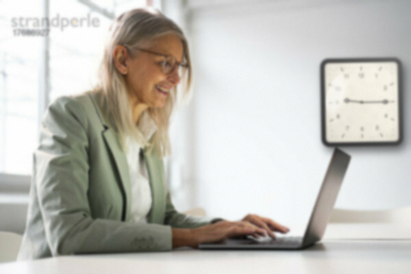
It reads 9,15
